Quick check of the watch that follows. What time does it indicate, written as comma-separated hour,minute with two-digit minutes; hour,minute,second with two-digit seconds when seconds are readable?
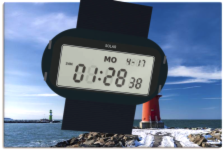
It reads 1,28,38
